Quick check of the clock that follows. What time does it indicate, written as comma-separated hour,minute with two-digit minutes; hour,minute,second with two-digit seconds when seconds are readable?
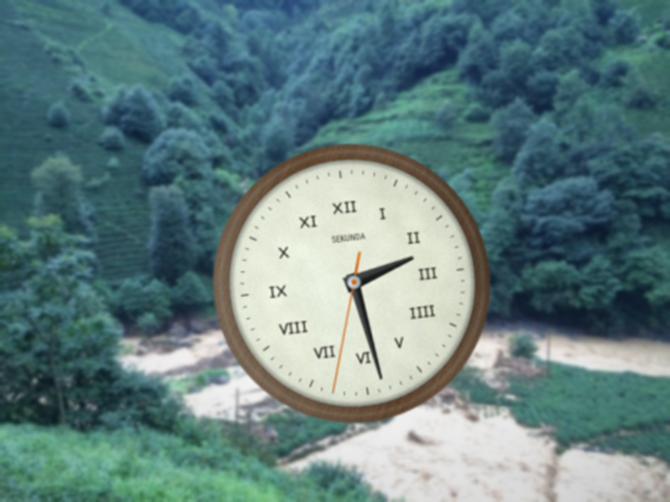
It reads 2,28,33
